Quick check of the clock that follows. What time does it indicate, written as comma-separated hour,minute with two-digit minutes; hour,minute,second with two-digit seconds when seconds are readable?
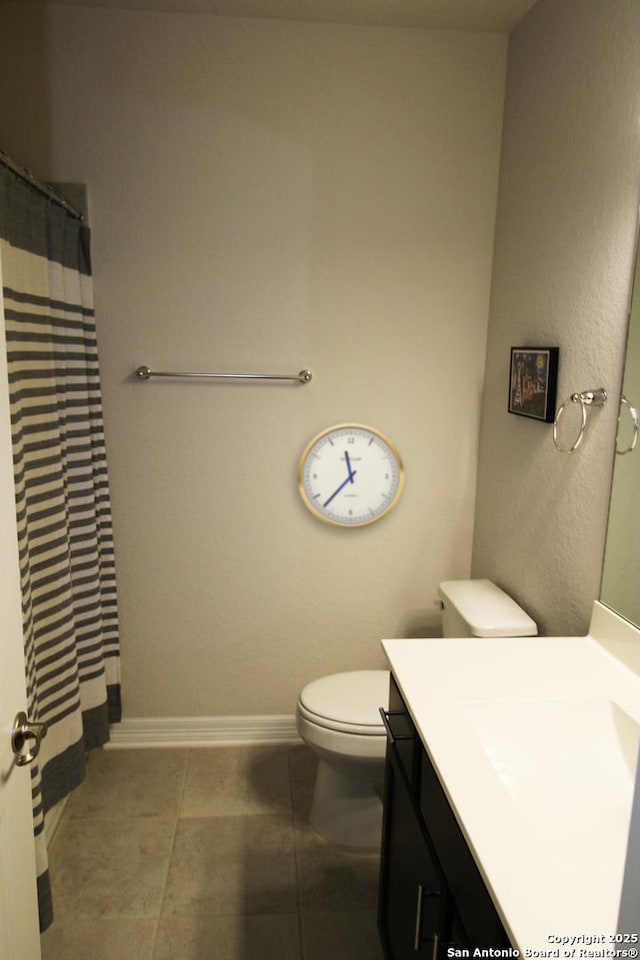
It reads 11,37
